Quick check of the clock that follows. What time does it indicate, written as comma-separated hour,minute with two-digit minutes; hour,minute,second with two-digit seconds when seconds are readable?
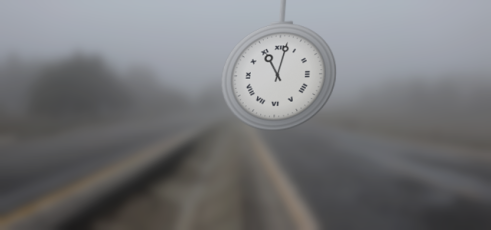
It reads 11,02
